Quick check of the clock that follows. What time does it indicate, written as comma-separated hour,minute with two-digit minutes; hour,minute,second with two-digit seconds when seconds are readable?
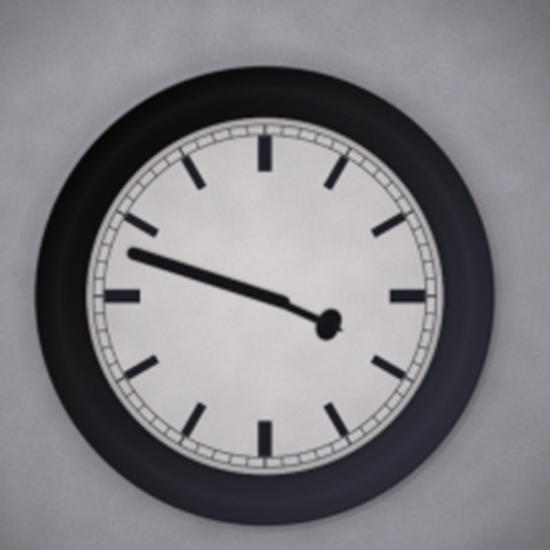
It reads 3,48
